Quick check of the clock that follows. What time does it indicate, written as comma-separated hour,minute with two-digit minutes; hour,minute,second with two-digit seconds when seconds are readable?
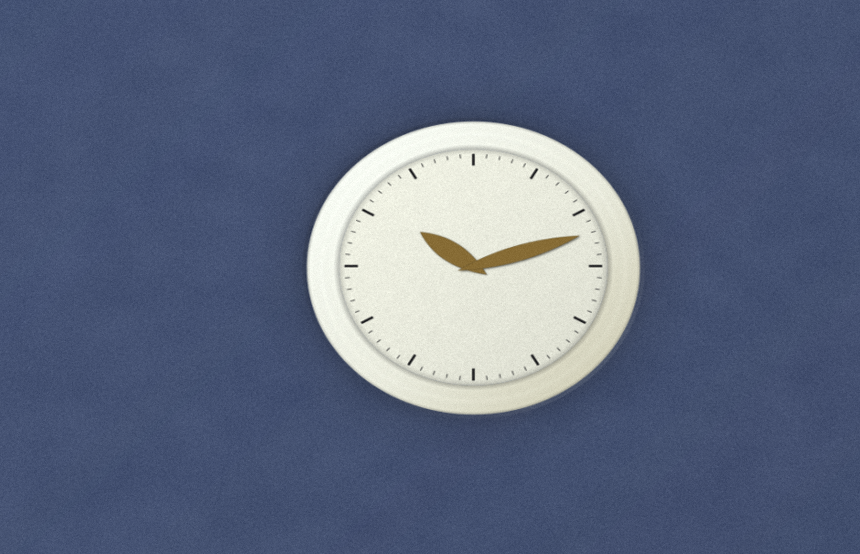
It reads 10,12
